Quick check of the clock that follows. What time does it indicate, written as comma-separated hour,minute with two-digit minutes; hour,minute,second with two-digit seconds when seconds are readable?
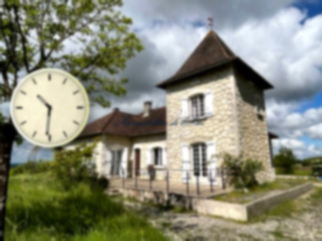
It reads 10,31
